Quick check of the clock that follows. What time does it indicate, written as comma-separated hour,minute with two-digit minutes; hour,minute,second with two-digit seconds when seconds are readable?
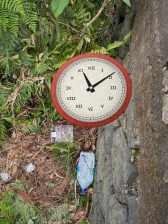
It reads 11,09
